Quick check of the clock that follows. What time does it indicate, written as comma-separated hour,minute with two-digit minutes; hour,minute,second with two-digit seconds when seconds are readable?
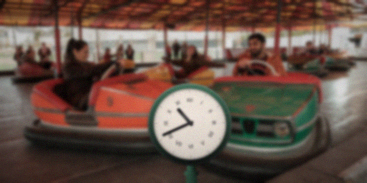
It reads 10,41
